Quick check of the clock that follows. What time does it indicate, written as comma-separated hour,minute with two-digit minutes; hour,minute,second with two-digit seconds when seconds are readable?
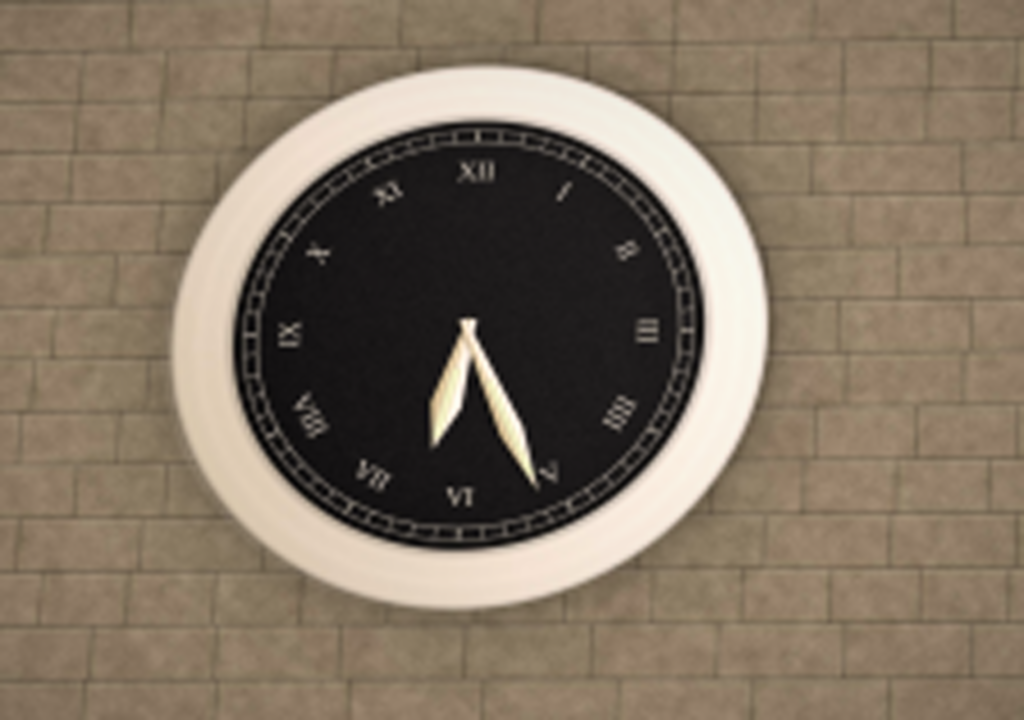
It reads 6,26
